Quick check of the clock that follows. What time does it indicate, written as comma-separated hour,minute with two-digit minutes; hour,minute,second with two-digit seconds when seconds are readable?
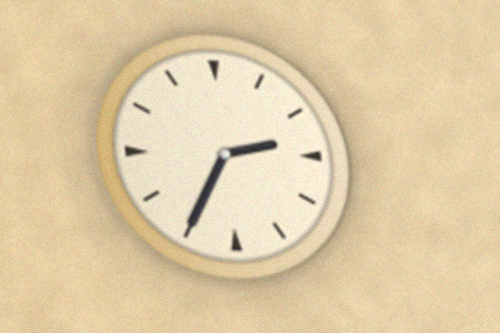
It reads 2,35
